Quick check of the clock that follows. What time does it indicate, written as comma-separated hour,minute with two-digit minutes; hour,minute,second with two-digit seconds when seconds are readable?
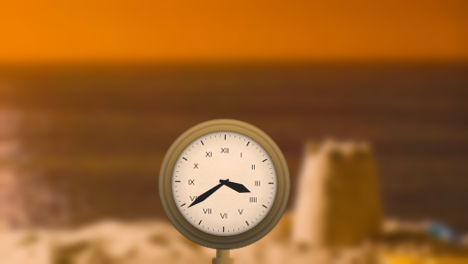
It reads 3,39
